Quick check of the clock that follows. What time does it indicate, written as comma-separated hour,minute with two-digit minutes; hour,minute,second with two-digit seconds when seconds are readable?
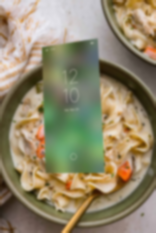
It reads 12,10
